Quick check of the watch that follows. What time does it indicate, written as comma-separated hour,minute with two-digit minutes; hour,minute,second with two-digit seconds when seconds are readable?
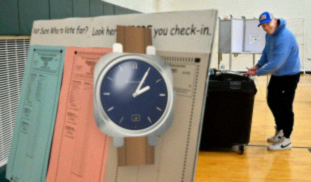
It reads 2,05
